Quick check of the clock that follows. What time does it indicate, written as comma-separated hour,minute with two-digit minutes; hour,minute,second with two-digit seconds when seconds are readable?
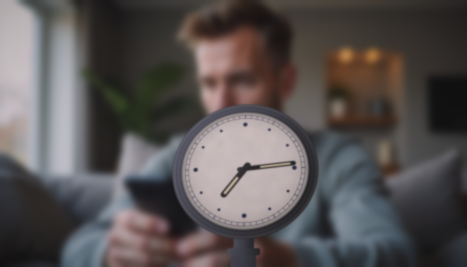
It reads 7,14
